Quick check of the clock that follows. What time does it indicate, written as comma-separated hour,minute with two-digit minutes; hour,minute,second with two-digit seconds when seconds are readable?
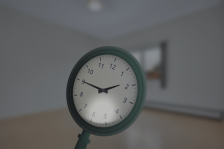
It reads 1,45
